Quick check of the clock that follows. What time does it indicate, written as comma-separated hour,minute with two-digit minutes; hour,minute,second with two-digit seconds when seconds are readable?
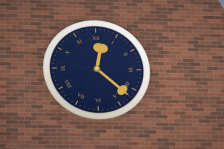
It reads 12,22
